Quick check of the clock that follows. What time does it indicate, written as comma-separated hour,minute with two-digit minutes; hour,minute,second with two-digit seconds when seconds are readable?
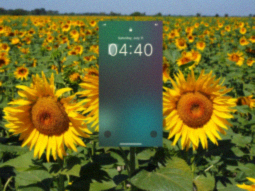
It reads 4,40
